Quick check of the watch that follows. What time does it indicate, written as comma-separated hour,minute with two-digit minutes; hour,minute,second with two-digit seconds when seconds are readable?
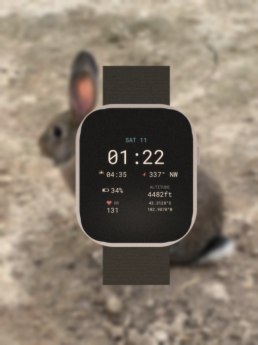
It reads 1,22
